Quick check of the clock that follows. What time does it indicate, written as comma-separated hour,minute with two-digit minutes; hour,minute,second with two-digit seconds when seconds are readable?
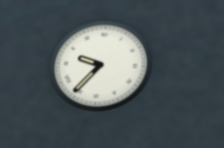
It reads 9,36
